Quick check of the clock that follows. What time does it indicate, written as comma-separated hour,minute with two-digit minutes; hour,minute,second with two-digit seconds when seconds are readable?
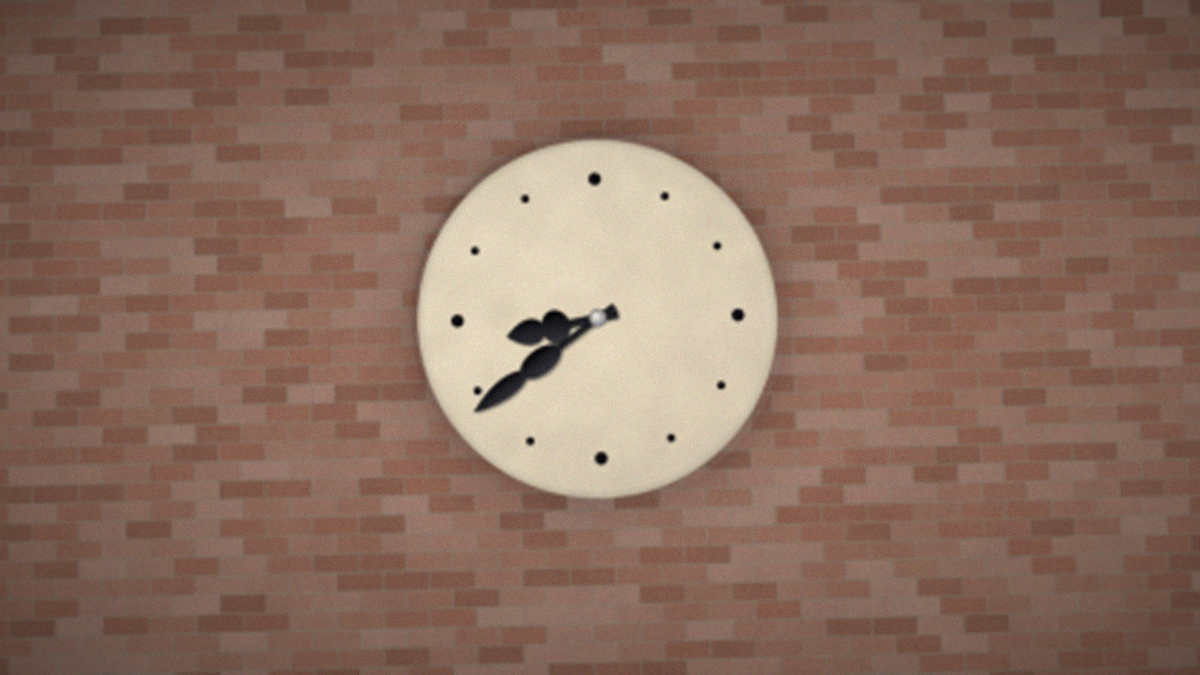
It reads 8,39
